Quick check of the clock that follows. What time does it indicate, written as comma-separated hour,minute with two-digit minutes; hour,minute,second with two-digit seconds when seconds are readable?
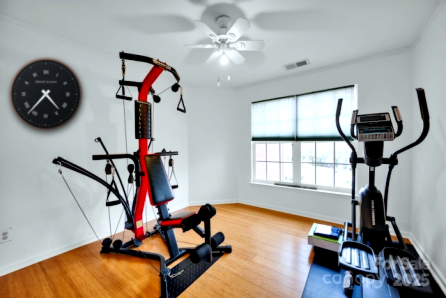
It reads 4,37
